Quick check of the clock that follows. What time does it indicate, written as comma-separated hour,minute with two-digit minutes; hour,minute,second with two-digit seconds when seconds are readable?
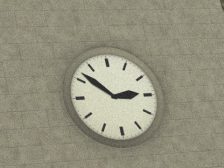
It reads 2,52
